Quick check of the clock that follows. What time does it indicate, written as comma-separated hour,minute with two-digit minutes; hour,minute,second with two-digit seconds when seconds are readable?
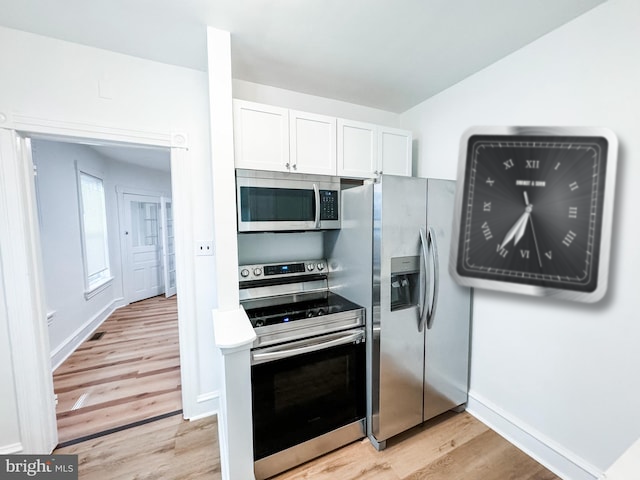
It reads 6,35,27
